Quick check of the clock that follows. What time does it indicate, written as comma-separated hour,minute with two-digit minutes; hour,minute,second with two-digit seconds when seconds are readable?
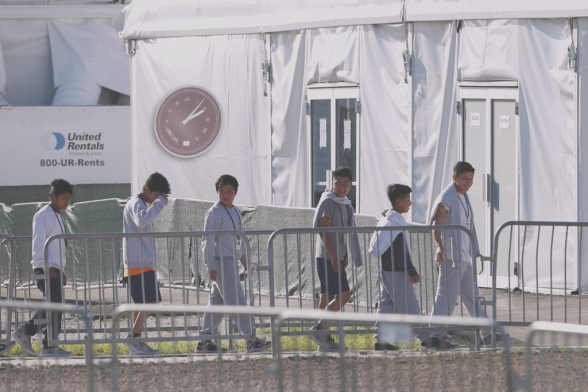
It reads 2,07
